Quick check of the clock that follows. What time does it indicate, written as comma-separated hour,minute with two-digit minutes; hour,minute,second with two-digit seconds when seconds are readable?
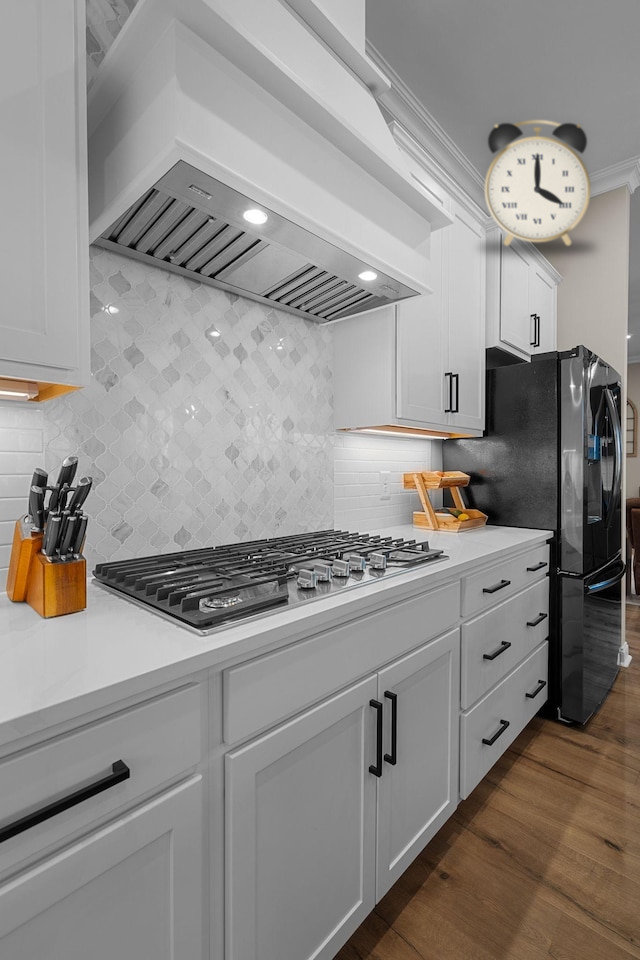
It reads 4,00
